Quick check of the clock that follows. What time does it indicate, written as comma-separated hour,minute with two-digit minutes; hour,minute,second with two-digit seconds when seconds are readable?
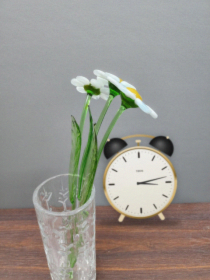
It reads 3,13
